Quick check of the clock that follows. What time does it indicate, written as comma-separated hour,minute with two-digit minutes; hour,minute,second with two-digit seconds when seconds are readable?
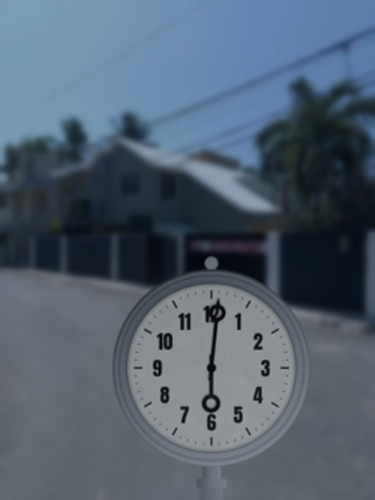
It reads 6,01
